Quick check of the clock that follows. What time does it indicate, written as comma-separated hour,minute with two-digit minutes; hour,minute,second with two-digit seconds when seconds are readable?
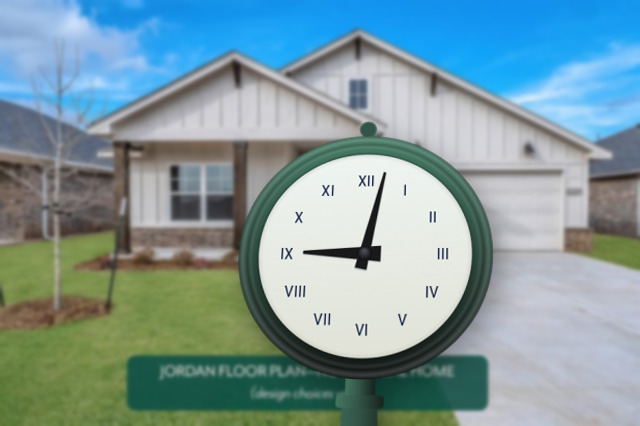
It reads 9,02
